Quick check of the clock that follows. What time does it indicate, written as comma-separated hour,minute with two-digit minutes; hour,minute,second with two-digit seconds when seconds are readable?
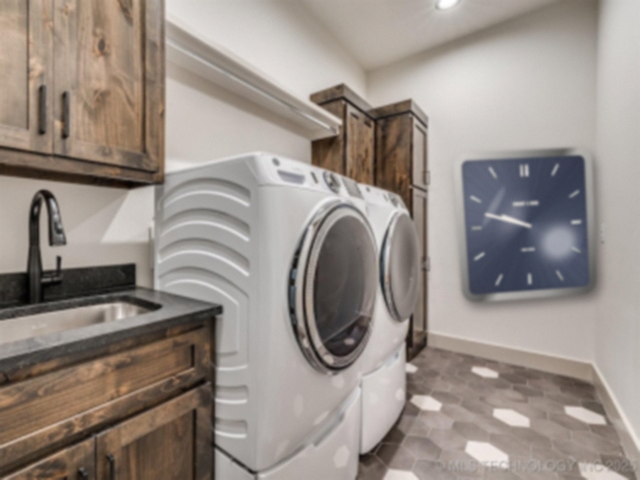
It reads 9,48
